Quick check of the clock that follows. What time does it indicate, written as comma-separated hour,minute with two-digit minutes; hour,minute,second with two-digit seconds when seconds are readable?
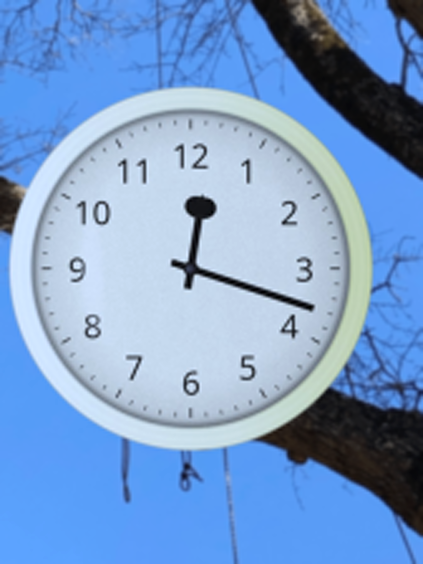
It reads 12,18
